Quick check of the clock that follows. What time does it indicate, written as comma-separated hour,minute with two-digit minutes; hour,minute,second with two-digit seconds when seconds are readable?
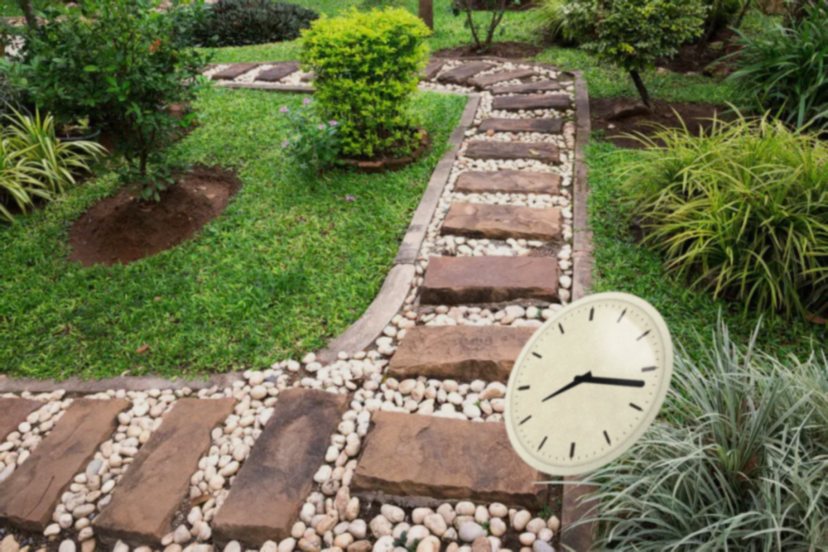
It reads 8,17
